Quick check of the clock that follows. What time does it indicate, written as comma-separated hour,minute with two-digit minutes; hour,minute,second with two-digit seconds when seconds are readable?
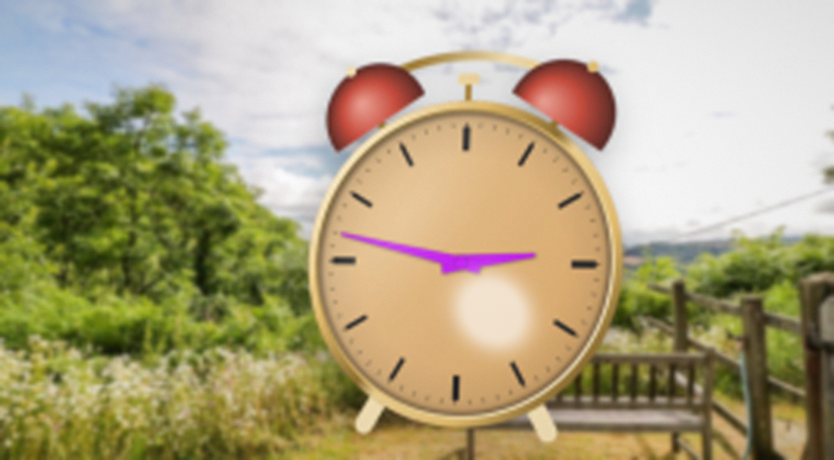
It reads 2,47
